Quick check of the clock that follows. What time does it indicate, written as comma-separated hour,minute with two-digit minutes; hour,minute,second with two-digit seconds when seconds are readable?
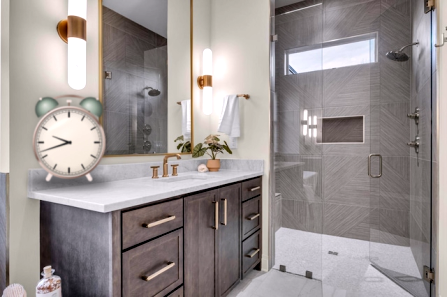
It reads 9,42
